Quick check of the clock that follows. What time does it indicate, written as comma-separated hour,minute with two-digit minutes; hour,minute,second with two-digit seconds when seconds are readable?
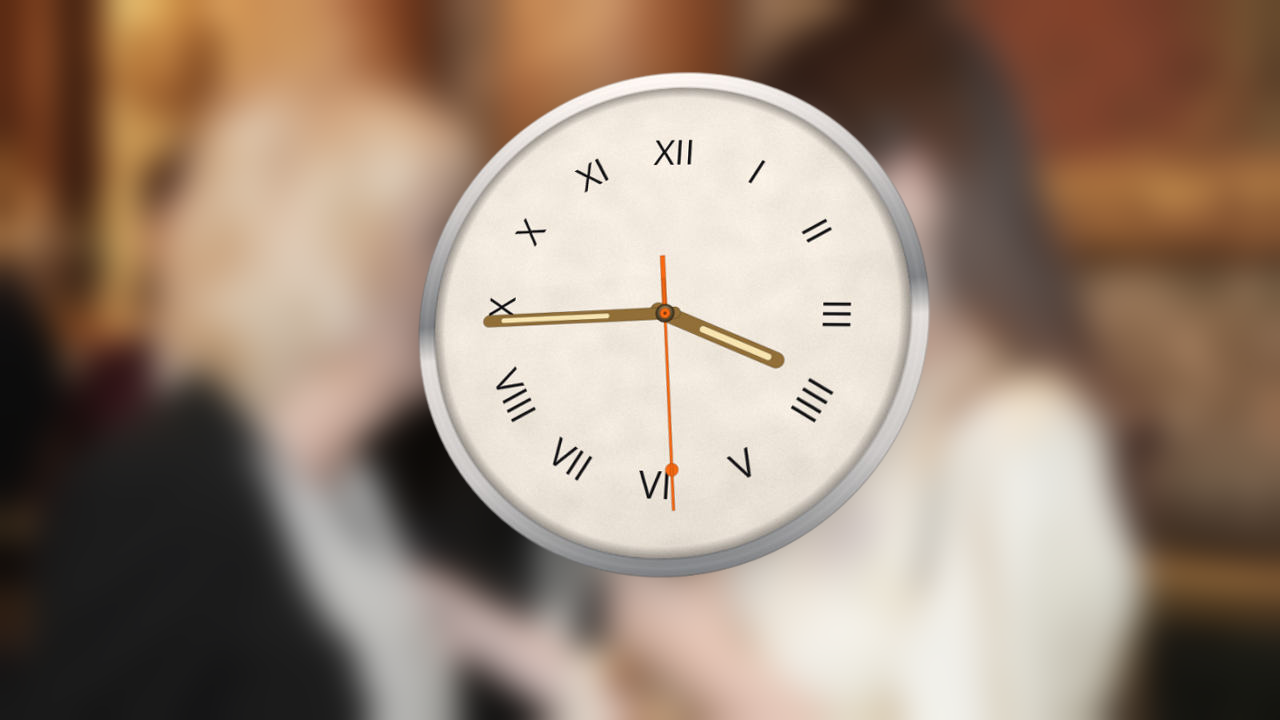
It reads 3,44,29
